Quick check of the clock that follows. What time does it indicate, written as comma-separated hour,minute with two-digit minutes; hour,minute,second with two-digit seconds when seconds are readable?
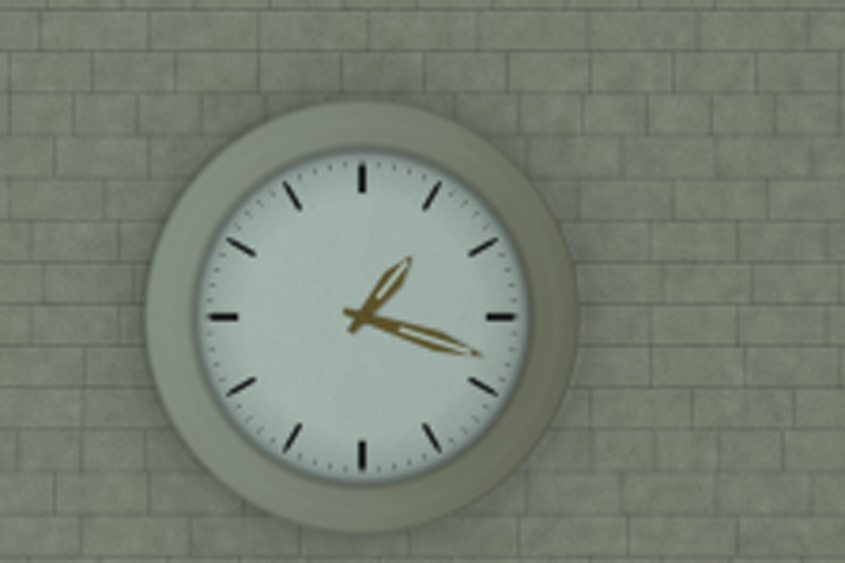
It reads 1,18
